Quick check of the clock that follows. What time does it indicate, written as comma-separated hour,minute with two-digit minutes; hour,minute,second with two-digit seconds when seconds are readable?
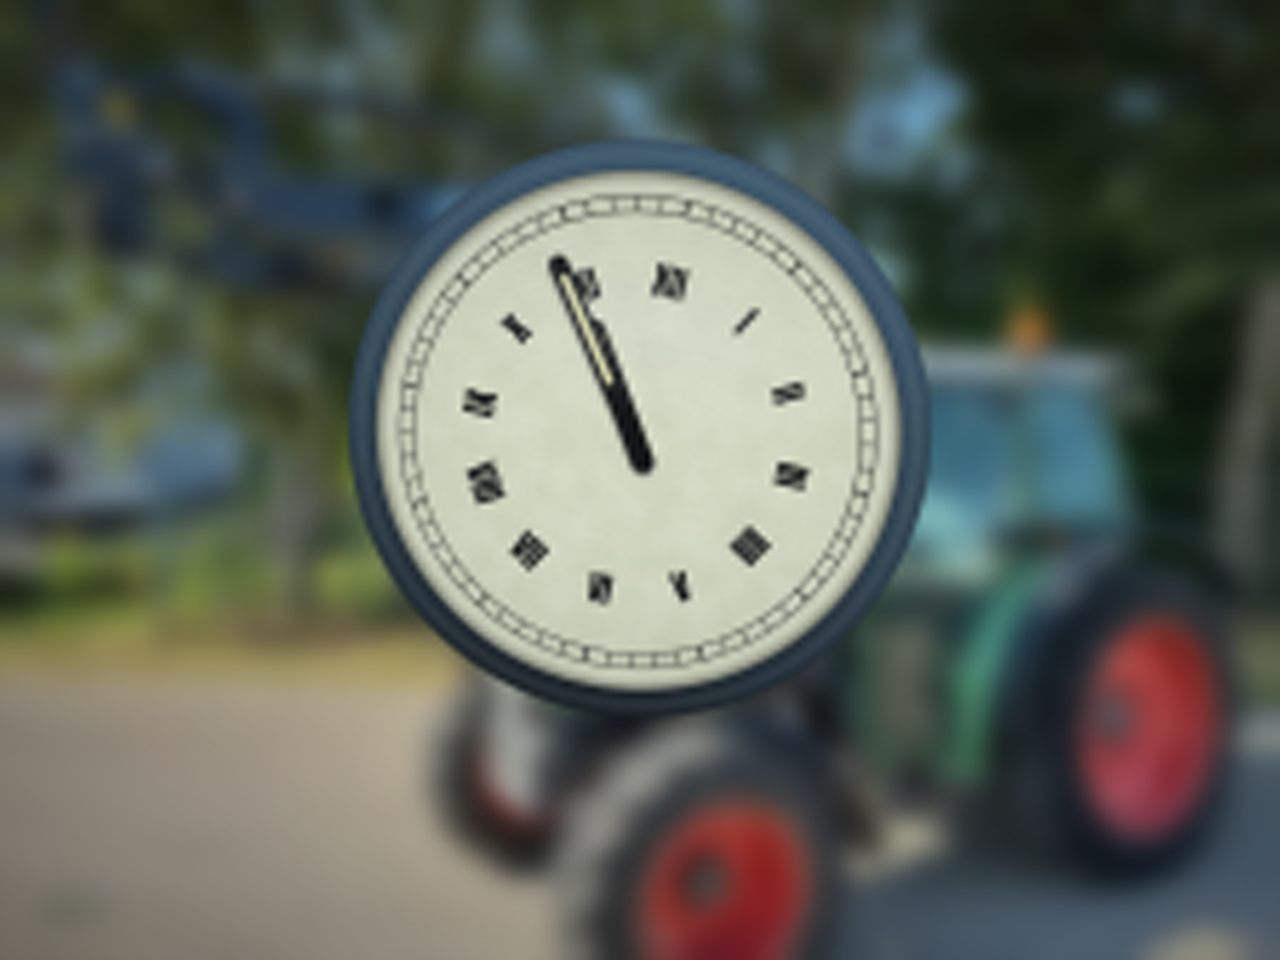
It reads 10,54
